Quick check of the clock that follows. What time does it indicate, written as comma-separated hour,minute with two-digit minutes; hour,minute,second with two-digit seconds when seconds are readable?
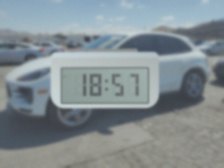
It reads 18,57
